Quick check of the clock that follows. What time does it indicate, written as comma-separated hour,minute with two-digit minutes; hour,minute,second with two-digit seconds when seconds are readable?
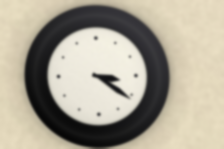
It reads 3,21
